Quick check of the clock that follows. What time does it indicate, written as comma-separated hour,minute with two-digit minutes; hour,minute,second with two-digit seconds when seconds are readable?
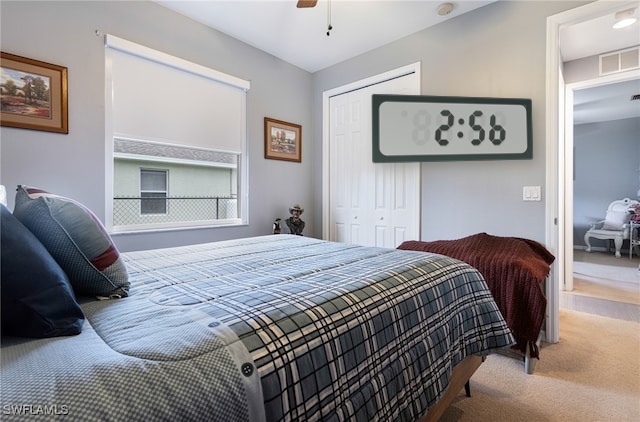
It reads 2,56
